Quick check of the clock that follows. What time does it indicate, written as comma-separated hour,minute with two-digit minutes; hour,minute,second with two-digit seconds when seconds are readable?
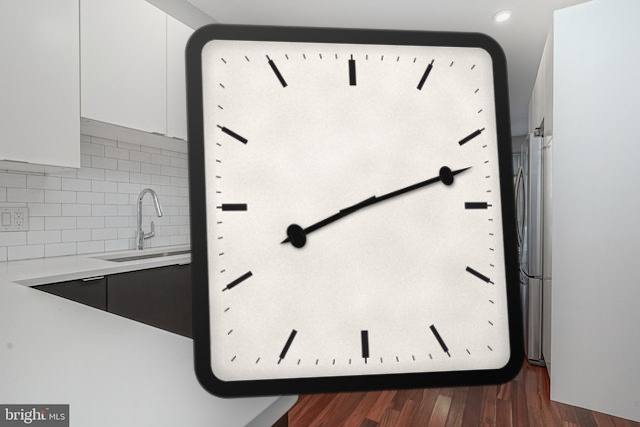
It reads 8,12
